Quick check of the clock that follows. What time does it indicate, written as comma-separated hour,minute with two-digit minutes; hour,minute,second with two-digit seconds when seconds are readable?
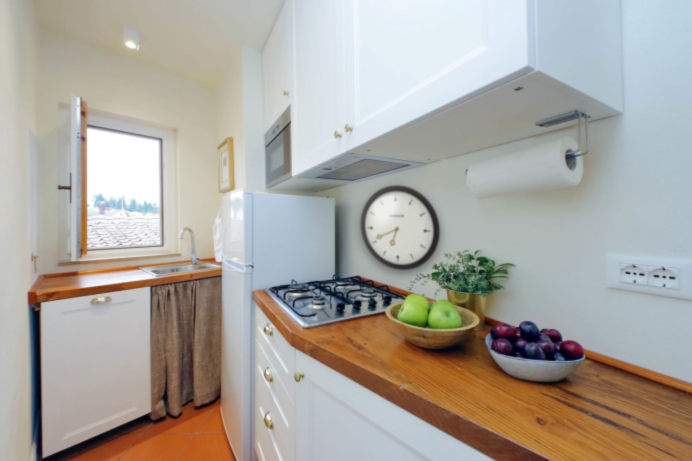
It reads 6,41
